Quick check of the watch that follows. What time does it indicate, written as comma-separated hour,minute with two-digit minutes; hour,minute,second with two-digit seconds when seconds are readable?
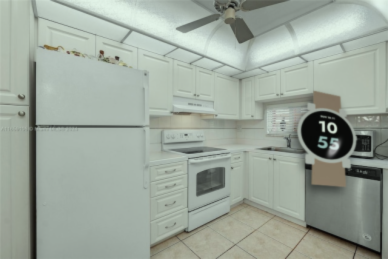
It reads 10,55
